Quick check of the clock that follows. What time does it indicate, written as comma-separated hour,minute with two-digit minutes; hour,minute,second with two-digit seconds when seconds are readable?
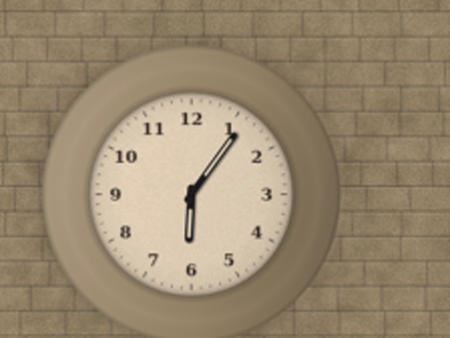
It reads 6,06
